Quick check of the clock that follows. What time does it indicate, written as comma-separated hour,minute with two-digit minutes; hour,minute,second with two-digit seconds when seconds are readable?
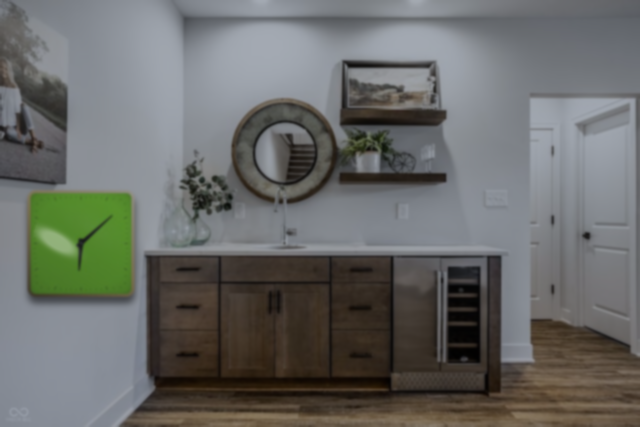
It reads 6,08
